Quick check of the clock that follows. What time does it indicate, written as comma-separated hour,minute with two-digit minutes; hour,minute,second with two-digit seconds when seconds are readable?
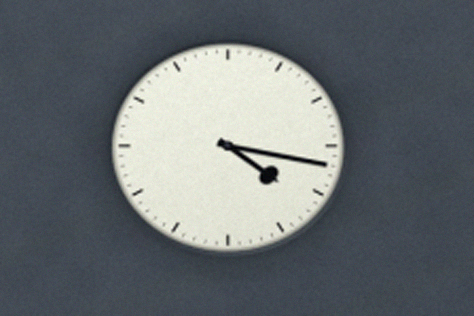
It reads 4,17
